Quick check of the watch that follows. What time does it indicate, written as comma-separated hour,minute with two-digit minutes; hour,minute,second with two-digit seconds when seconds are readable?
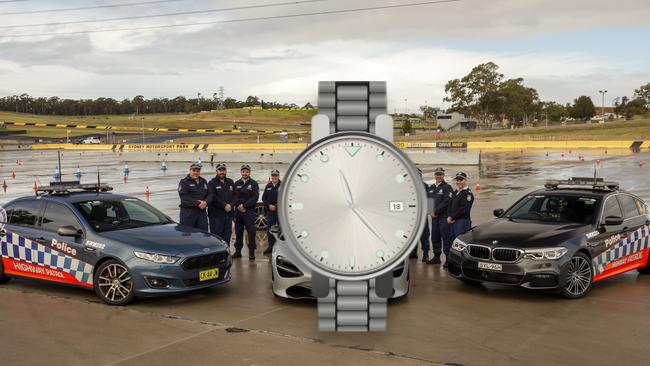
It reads 11,23
